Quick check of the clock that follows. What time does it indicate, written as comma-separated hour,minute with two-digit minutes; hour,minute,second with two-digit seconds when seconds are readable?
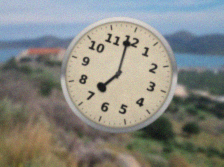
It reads 6,59
